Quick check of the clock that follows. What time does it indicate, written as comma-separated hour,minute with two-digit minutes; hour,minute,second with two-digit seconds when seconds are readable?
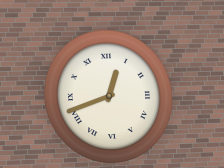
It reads 12,42
